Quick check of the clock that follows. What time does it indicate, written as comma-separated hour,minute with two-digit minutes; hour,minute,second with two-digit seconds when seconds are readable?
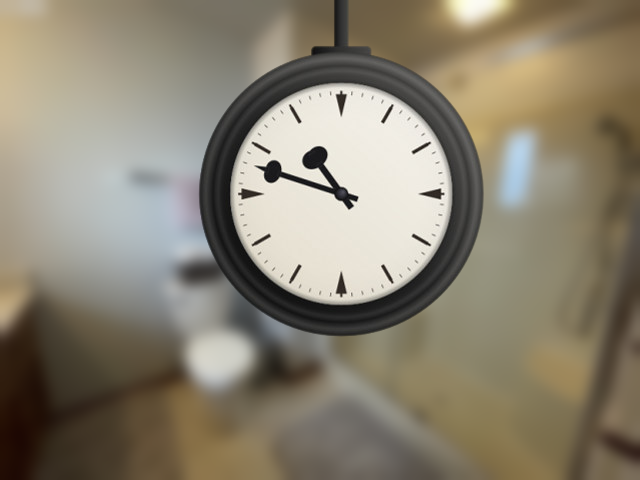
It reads 10,48
